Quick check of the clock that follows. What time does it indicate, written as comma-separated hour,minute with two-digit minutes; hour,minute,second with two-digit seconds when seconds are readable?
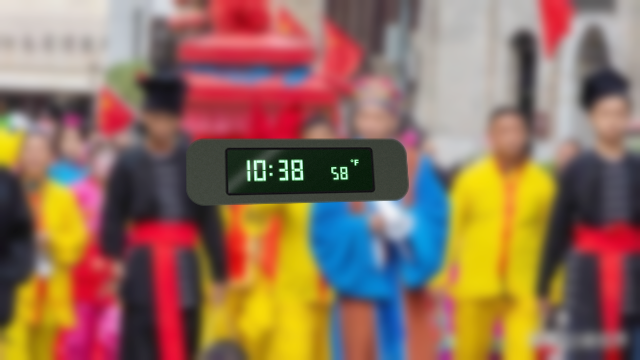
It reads 10,38
